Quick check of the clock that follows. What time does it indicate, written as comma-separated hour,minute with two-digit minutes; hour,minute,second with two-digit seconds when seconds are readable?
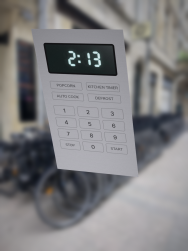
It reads 2,13
